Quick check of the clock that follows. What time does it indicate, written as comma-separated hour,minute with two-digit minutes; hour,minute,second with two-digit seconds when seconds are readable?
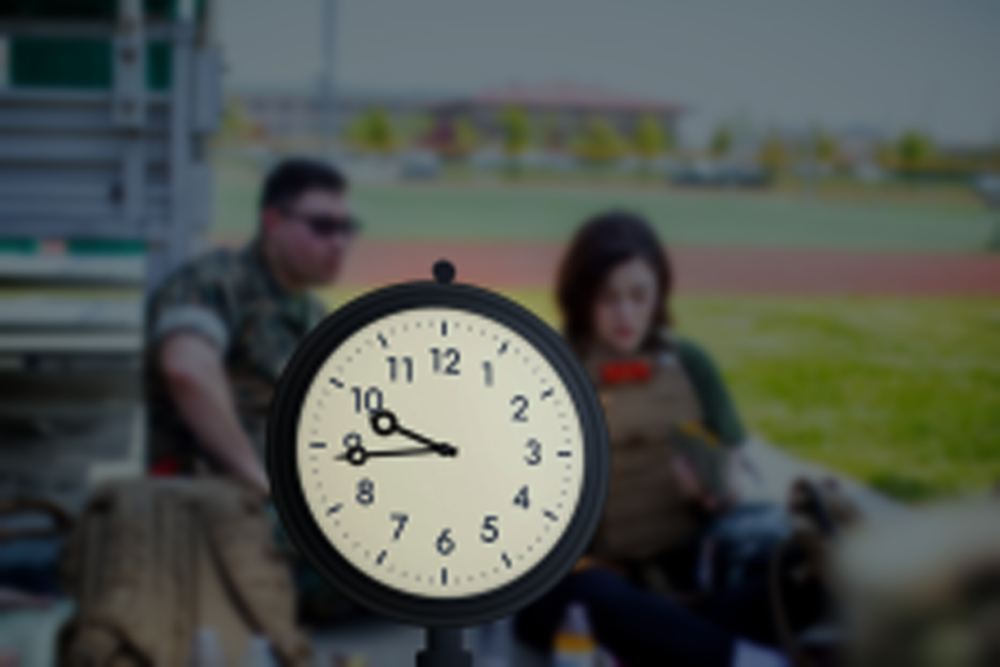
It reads 9,44
